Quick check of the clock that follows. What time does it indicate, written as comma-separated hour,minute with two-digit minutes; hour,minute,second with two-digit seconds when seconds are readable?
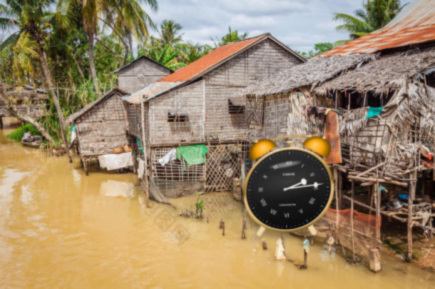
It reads 2,14
